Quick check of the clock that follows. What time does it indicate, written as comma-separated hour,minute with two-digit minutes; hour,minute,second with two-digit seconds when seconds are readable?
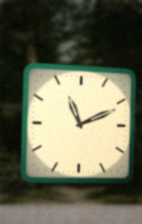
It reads 11,11
